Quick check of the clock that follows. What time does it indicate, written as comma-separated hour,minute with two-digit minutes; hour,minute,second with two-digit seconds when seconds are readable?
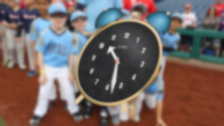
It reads 10,28
